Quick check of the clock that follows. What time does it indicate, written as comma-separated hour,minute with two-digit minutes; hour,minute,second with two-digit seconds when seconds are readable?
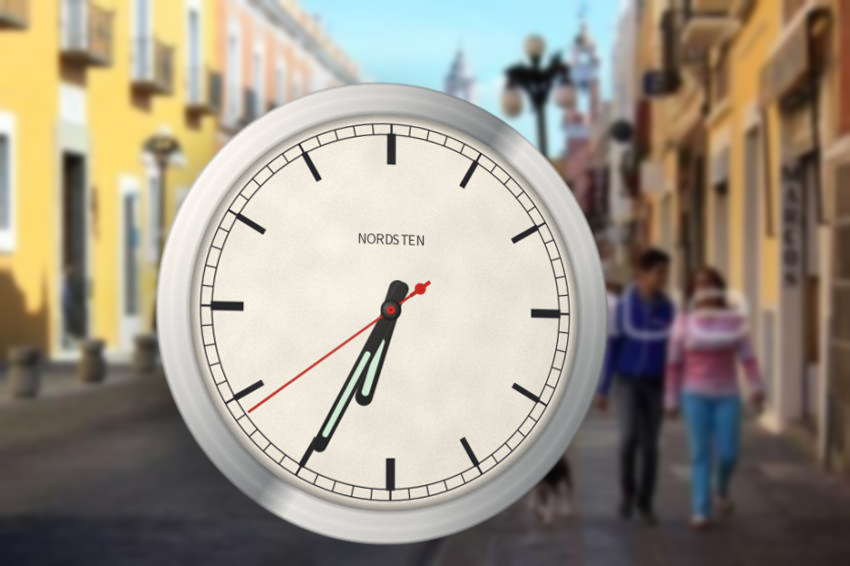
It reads 6,34,39
